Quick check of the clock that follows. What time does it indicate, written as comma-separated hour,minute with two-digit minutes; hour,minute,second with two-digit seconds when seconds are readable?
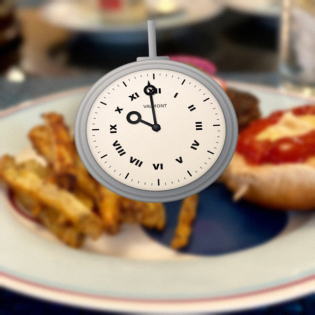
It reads 9,59
